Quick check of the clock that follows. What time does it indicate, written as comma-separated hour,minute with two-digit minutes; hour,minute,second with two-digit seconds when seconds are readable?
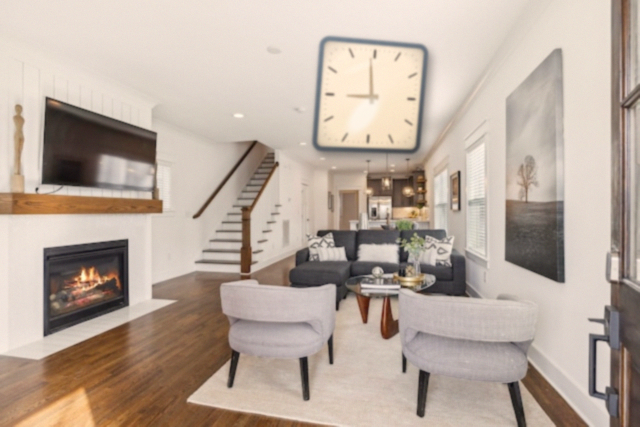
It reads 8,59
